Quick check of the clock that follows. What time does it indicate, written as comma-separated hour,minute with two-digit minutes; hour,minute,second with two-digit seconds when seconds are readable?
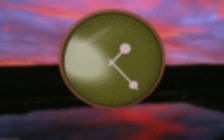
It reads 1,23
